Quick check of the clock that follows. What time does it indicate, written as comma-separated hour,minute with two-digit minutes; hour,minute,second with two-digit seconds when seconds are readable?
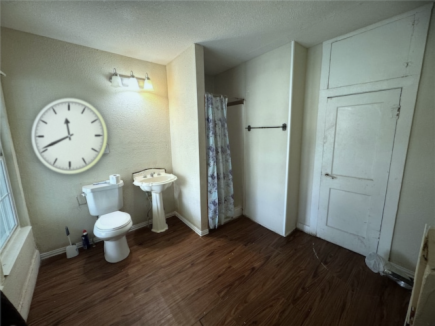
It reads 11,41
